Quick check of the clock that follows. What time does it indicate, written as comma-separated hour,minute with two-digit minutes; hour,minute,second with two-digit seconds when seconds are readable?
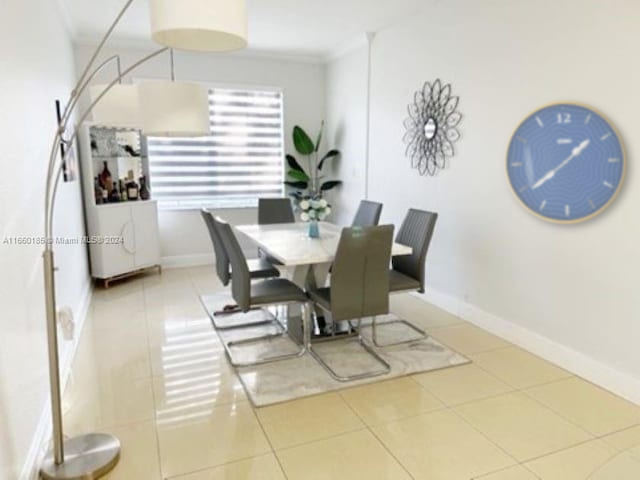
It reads 1,39
